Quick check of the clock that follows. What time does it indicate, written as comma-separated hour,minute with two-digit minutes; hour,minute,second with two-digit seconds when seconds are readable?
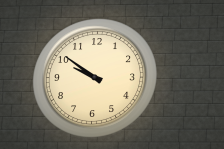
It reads 9,51
